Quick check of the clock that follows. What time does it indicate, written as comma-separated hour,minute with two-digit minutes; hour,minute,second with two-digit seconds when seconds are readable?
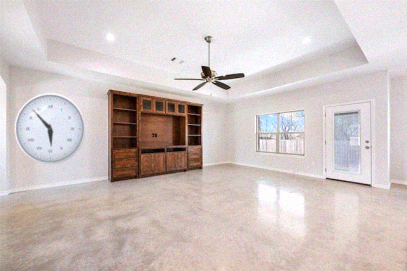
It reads 5,53
